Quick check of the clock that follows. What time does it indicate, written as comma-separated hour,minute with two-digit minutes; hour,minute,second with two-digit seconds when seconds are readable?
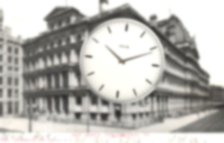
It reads 10,11
